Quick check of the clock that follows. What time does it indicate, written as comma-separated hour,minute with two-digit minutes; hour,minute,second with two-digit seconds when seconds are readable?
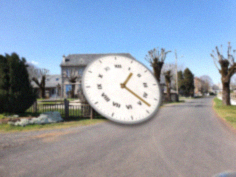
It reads 1,23
